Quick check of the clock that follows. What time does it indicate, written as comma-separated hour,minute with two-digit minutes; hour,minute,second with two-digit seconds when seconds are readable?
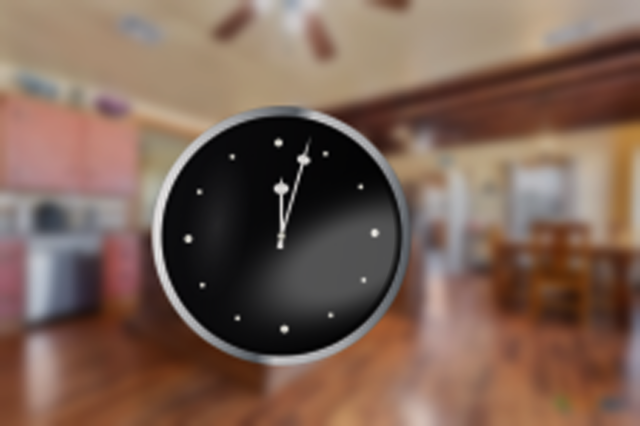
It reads 12,03
